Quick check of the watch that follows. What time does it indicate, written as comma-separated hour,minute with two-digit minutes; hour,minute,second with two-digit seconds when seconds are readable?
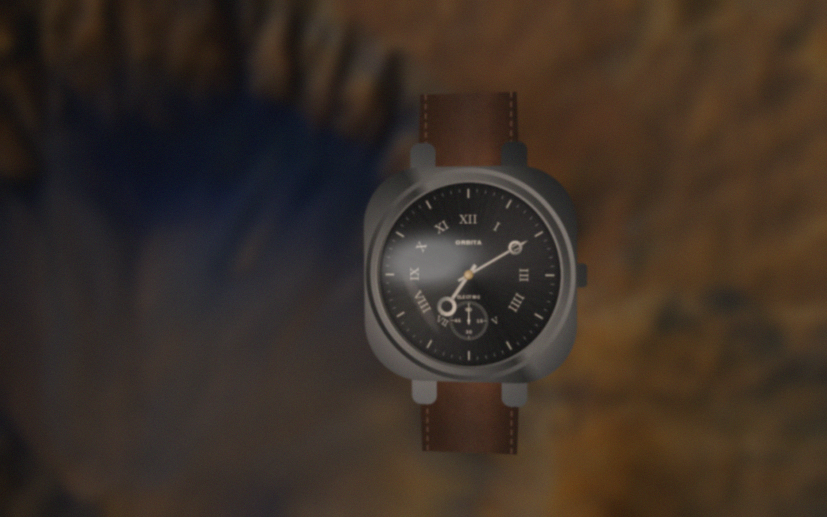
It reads 7,10
